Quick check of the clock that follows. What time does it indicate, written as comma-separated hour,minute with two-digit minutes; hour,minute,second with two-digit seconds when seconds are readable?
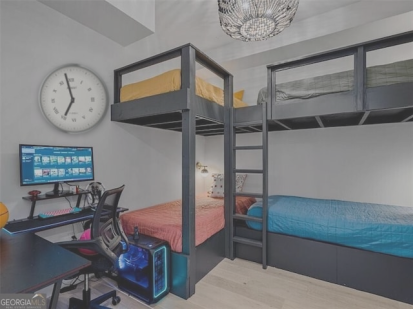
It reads 6,58
